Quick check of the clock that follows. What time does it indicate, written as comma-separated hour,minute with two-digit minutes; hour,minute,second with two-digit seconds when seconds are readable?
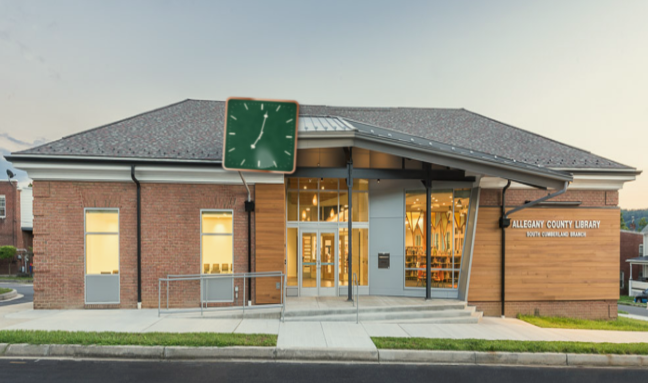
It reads 7,02
